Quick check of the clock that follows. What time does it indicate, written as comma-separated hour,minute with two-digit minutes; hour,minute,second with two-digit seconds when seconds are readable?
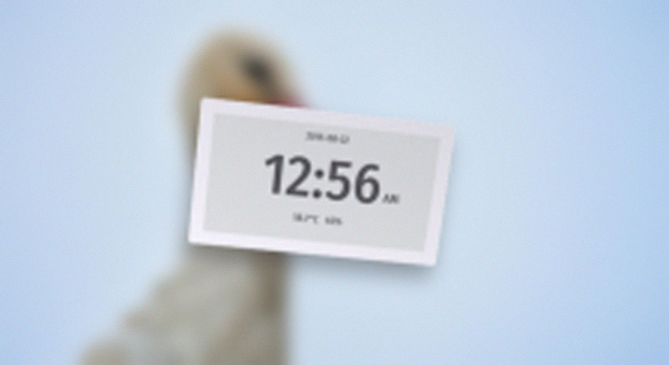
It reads 12,56
